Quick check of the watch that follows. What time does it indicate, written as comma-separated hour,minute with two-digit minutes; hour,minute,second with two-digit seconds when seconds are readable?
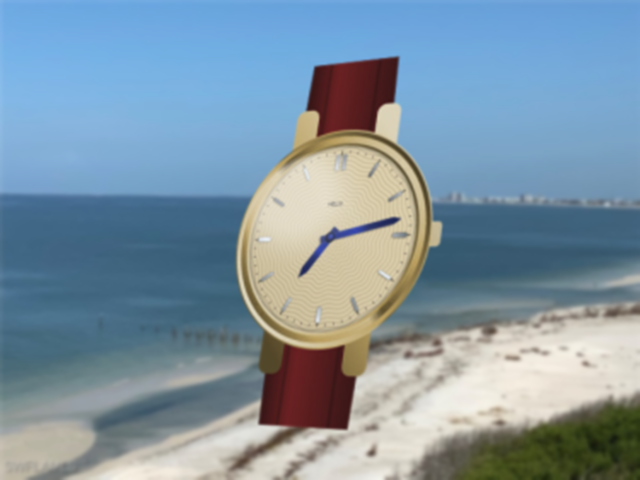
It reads 7,13
